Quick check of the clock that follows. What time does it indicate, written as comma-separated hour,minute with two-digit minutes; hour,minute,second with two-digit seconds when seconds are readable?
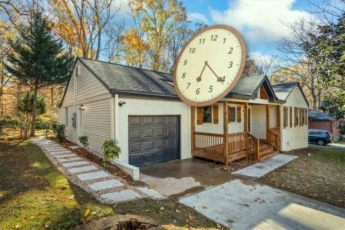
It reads 6,21
